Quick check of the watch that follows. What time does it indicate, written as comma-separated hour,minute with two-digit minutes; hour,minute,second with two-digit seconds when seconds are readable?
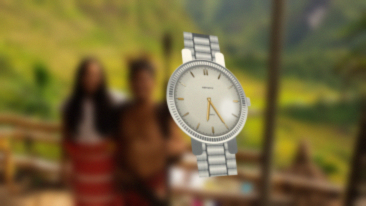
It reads 6,25
